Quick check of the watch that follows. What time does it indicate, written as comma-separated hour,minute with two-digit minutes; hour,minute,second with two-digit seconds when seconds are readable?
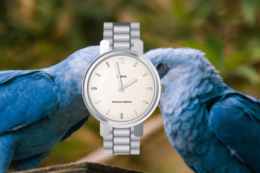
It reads 1,58
